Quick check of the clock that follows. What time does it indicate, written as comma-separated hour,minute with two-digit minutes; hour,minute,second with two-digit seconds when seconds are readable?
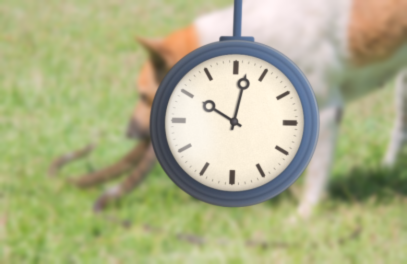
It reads 10,02
